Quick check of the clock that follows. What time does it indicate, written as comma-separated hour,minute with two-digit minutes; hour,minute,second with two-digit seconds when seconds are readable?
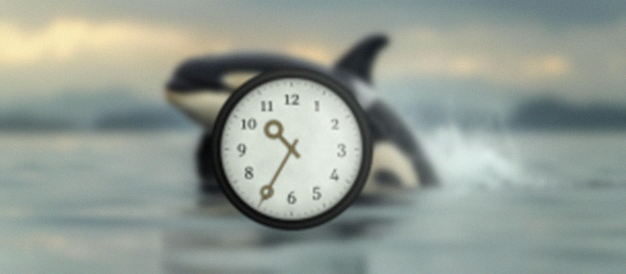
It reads 10,35
